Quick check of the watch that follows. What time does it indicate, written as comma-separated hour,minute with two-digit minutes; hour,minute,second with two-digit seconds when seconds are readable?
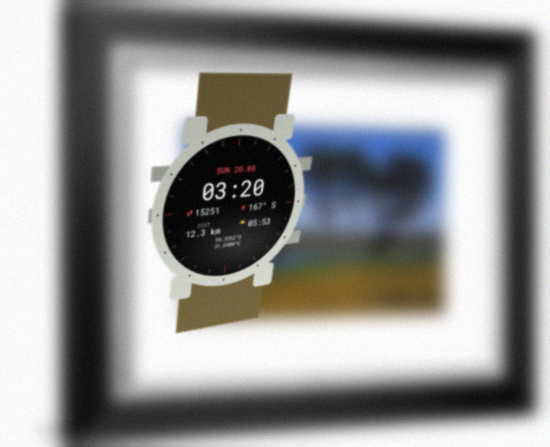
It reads 3,20
